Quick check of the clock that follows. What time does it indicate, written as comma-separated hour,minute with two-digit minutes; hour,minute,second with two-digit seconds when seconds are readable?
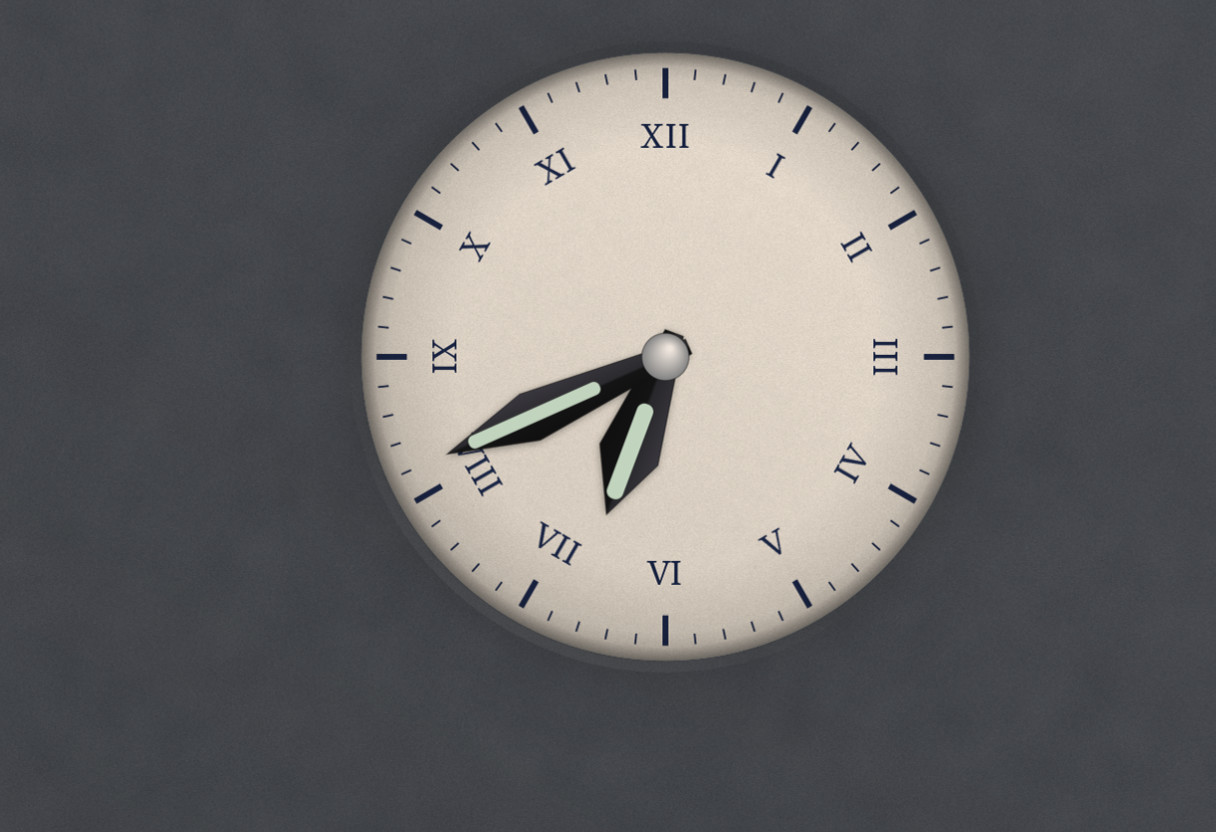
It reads 6,41
